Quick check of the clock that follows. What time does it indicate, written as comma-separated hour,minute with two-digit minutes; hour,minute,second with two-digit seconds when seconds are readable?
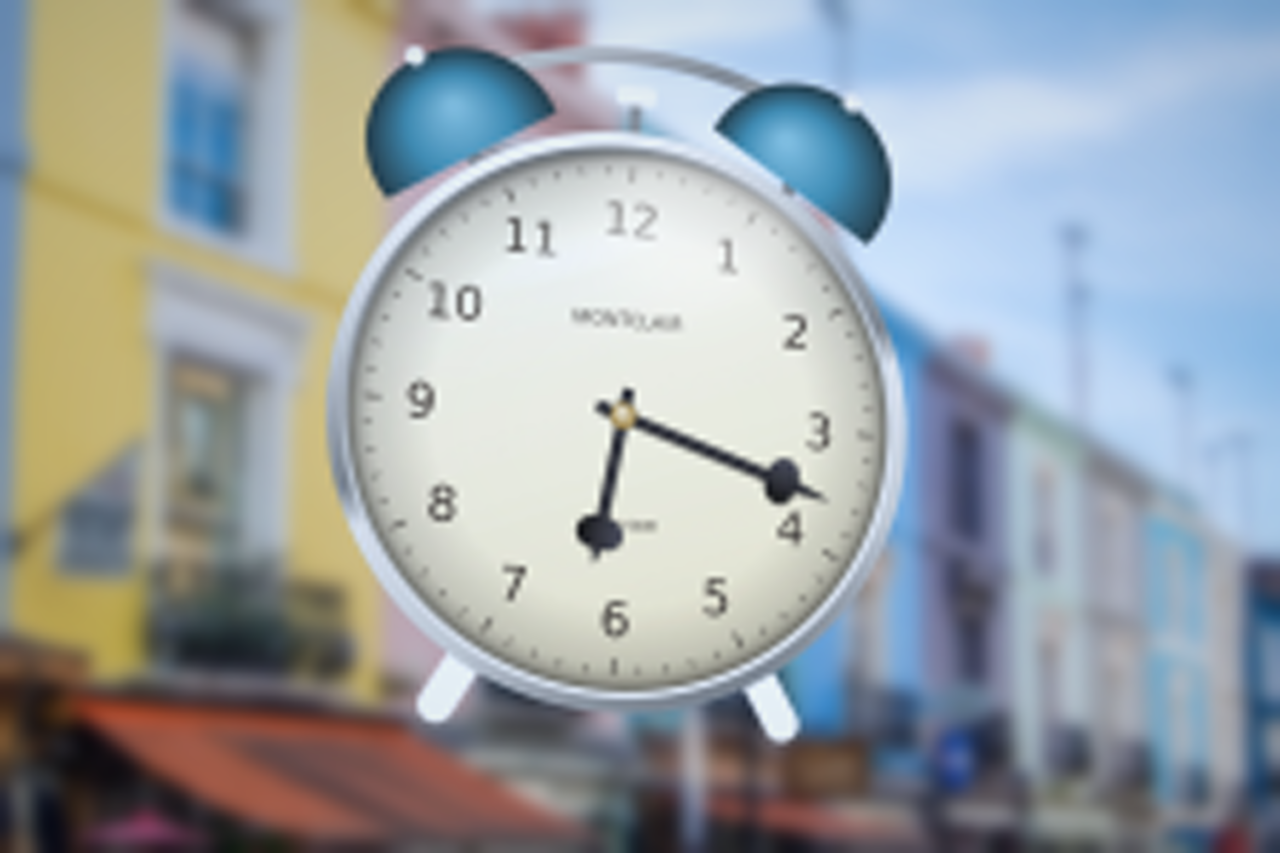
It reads 6,18
